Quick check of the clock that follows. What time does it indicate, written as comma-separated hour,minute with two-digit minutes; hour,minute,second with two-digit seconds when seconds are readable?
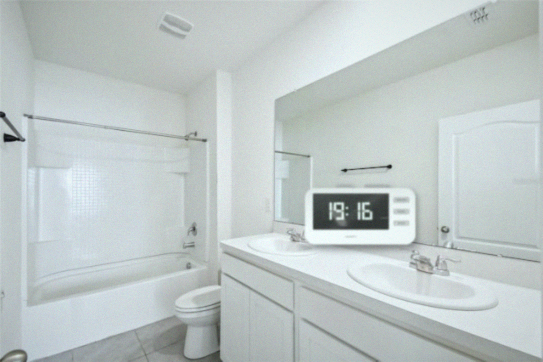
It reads 19,16
